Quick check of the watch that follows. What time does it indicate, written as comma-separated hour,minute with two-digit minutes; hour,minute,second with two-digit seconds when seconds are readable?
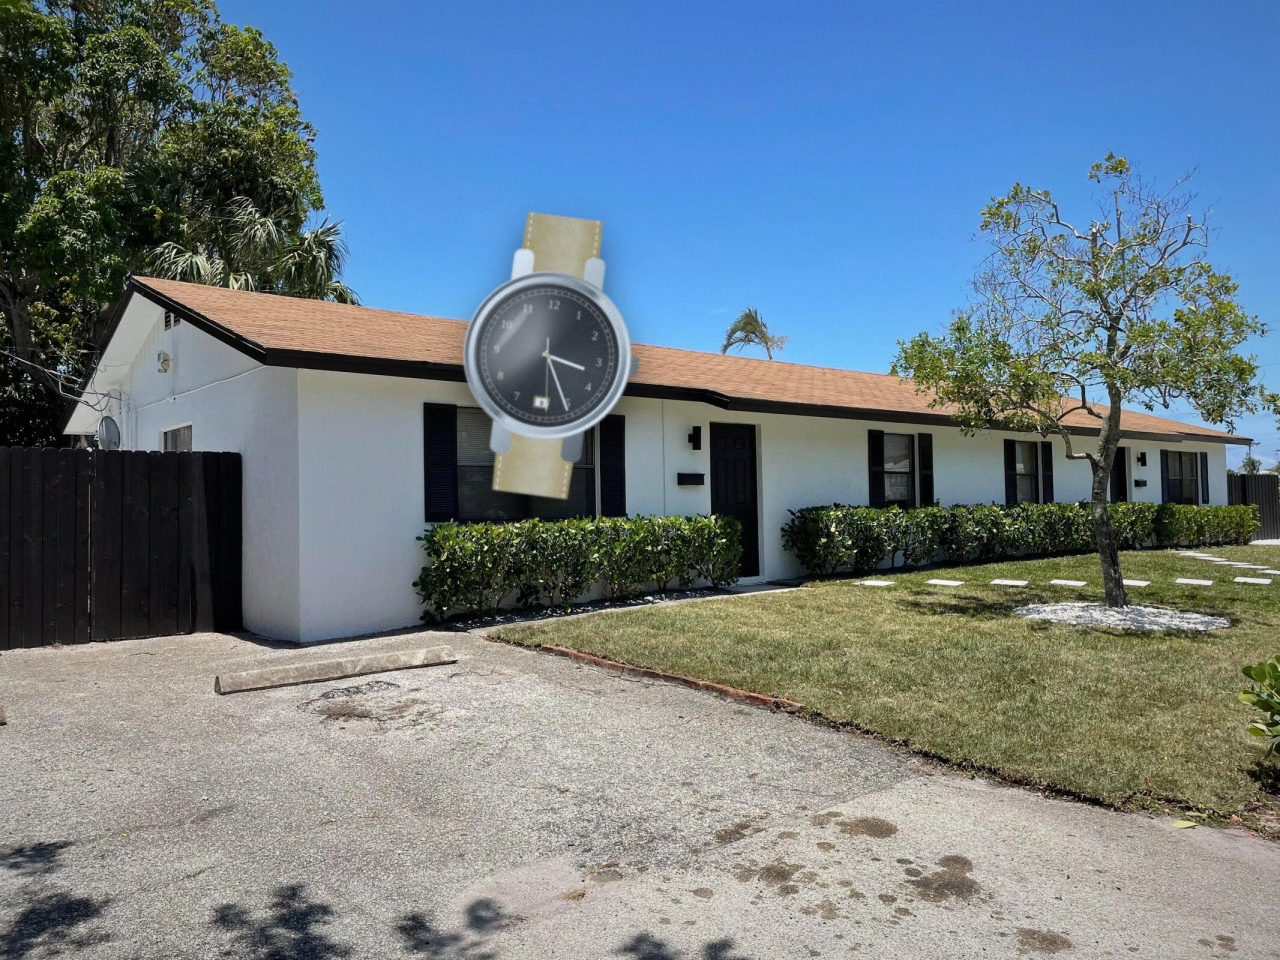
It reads 3,25,29
